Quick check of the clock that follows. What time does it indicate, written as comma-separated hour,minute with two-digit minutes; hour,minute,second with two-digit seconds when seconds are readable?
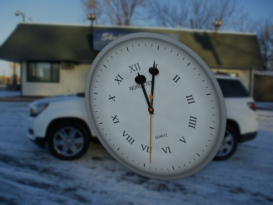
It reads 12,04,34
